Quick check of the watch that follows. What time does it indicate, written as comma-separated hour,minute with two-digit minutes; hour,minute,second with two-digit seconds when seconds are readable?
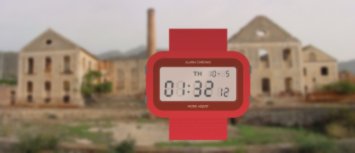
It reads 1,32,12
